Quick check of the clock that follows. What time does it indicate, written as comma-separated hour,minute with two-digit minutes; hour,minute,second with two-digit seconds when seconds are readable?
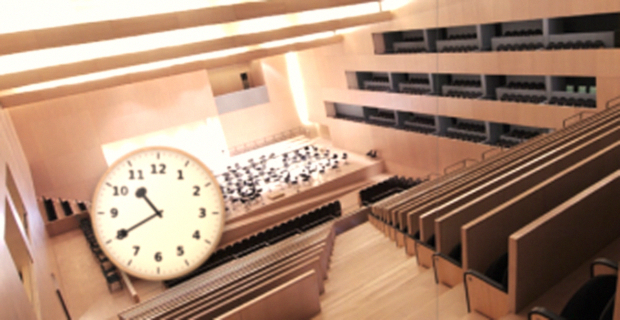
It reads 10,40
